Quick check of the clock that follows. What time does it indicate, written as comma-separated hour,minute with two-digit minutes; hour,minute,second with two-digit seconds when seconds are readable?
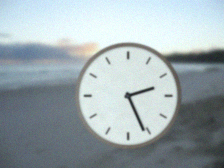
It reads 2,26
